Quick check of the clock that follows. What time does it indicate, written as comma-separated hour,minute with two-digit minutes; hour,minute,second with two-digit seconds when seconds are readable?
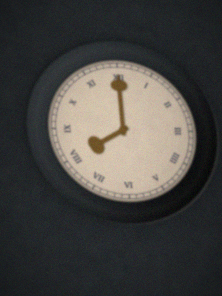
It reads 8,00
